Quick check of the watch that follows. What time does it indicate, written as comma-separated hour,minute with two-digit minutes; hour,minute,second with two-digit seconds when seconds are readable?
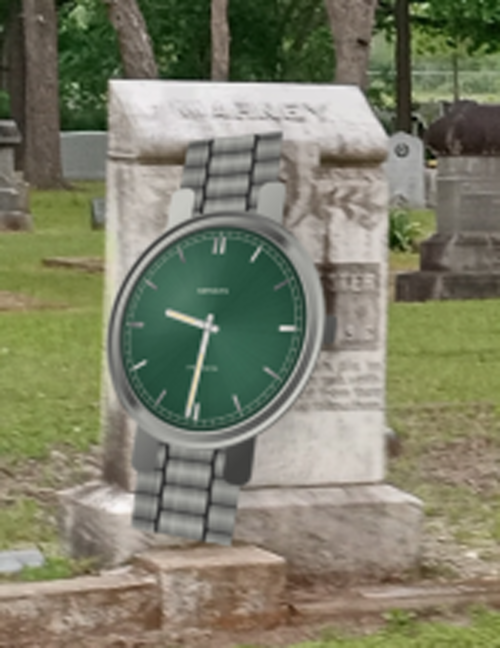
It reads 9,31
